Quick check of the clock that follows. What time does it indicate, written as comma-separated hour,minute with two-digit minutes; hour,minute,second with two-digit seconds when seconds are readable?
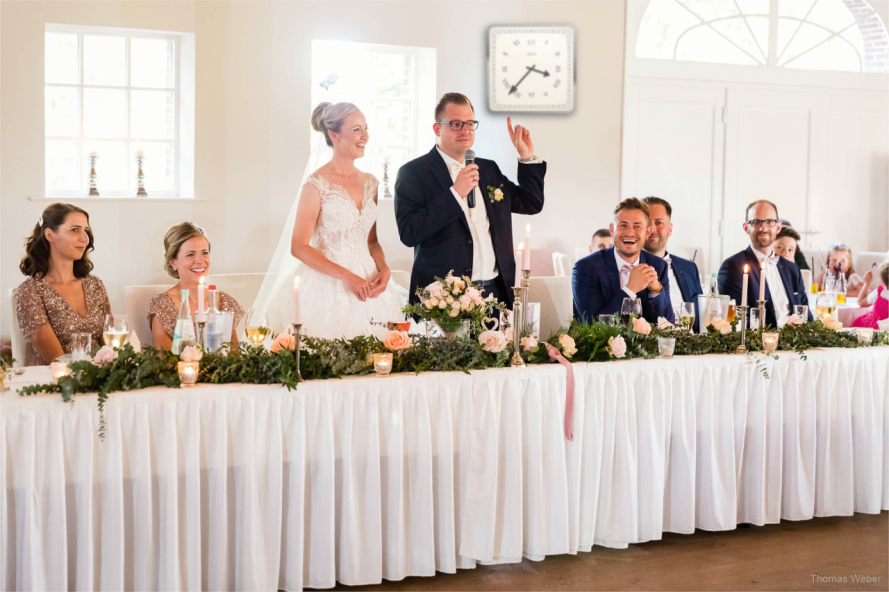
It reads 3,37
